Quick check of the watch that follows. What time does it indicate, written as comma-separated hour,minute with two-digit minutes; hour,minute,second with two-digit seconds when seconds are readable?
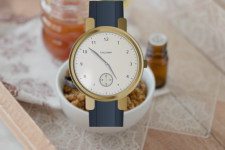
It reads 4,52
